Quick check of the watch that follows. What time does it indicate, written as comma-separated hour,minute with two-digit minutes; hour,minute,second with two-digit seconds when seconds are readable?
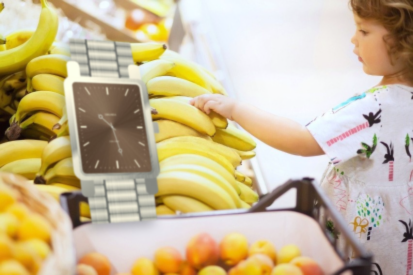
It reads 10,28
